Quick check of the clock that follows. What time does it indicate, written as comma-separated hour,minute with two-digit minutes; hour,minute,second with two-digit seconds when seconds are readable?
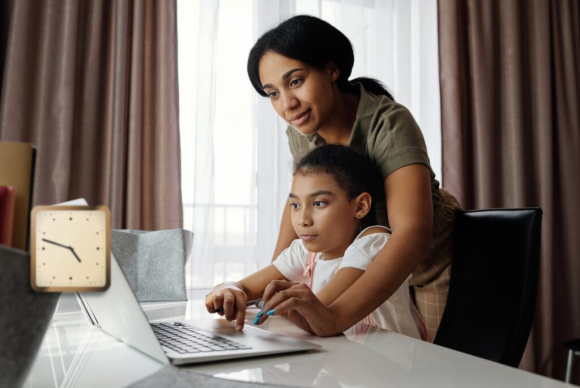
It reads 4,48
